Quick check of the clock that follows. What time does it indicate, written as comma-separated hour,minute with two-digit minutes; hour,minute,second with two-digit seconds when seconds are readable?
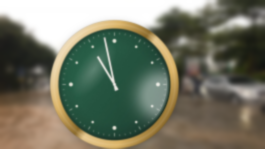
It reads 10,58
